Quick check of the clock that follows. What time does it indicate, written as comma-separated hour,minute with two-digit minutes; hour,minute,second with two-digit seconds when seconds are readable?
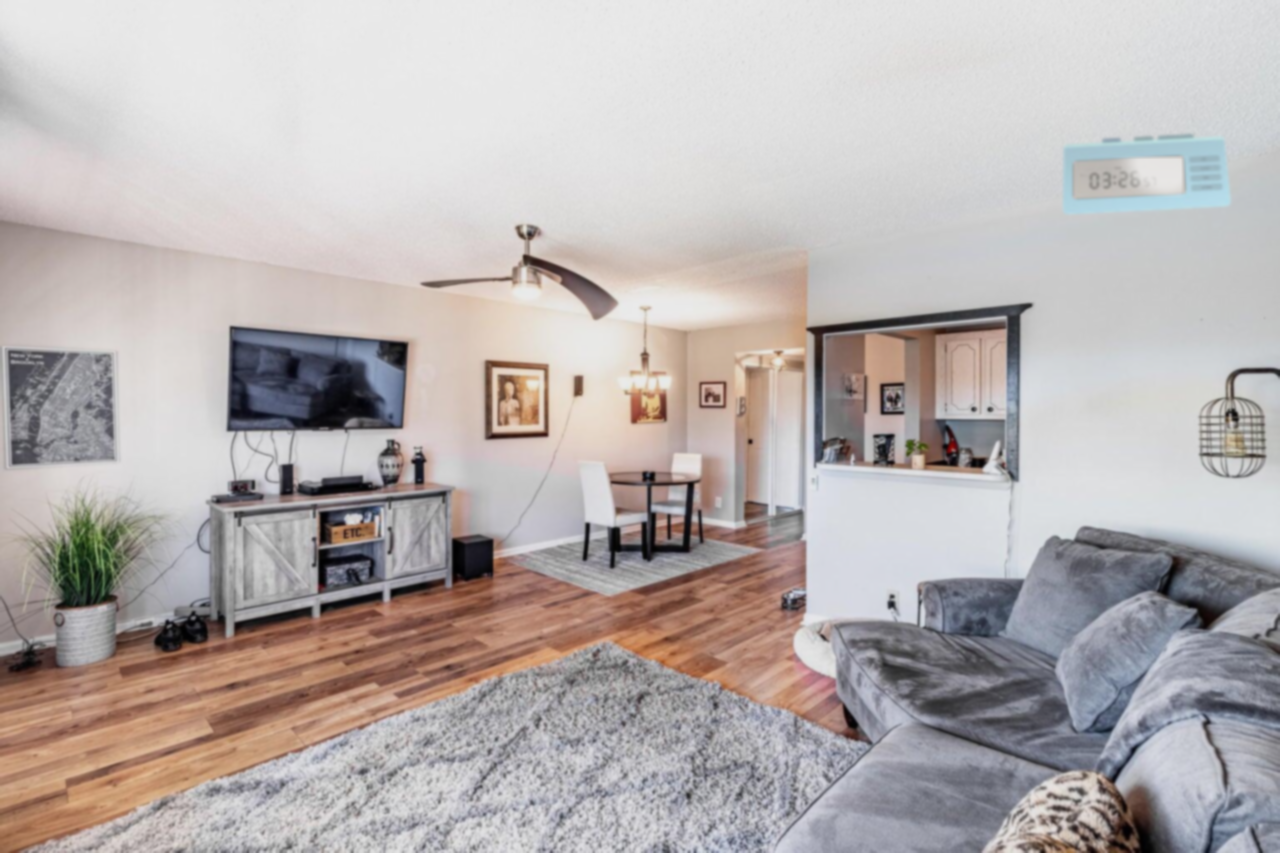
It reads 3,26
